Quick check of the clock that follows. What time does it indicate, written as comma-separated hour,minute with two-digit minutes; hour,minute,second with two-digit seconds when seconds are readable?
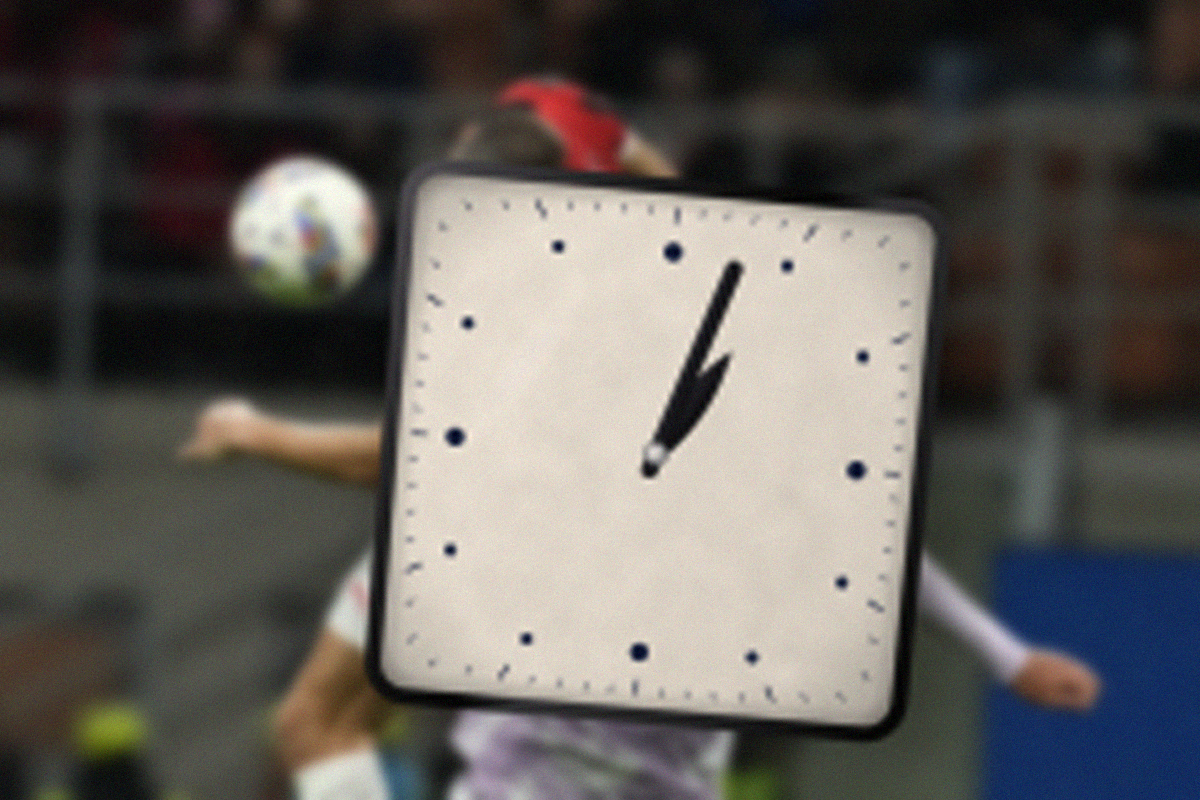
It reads 1,03
